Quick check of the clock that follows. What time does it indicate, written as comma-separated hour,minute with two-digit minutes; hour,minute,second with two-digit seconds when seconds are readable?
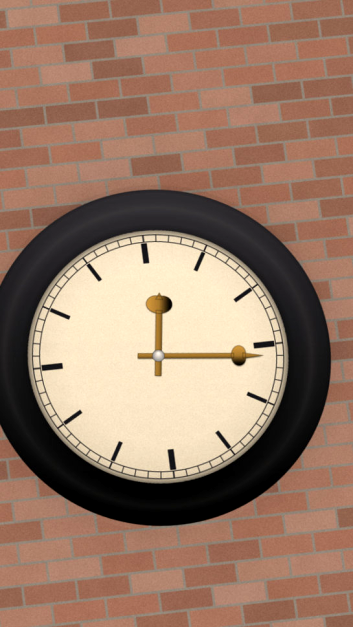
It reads 12,16
